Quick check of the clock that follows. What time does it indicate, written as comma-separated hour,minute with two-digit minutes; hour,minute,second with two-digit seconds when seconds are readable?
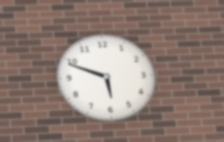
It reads 5,49
